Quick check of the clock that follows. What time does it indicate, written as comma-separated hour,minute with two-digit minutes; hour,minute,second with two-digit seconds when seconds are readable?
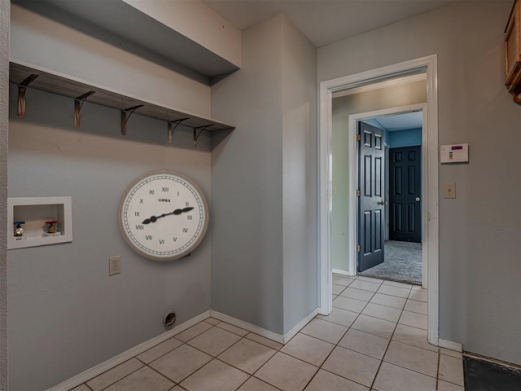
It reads 8,12
